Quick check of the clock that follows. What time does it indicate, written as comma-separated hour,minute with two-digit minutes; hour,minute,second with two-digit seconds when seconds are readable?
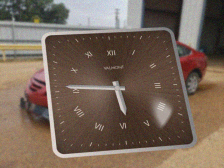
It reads 5,46
